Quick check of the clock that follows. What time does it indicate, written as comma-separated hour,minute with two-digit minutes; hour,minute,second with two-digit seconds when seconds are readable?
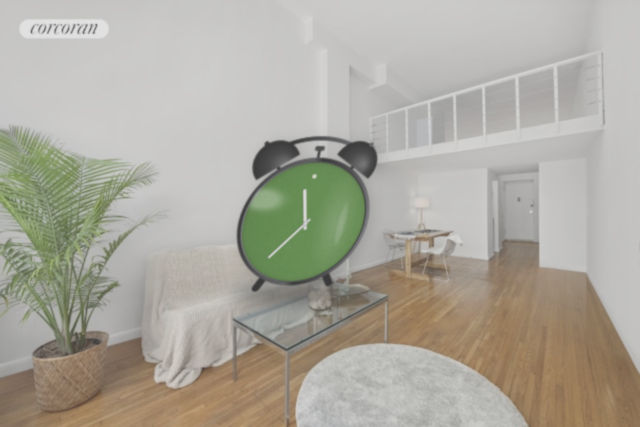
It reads 11,37
